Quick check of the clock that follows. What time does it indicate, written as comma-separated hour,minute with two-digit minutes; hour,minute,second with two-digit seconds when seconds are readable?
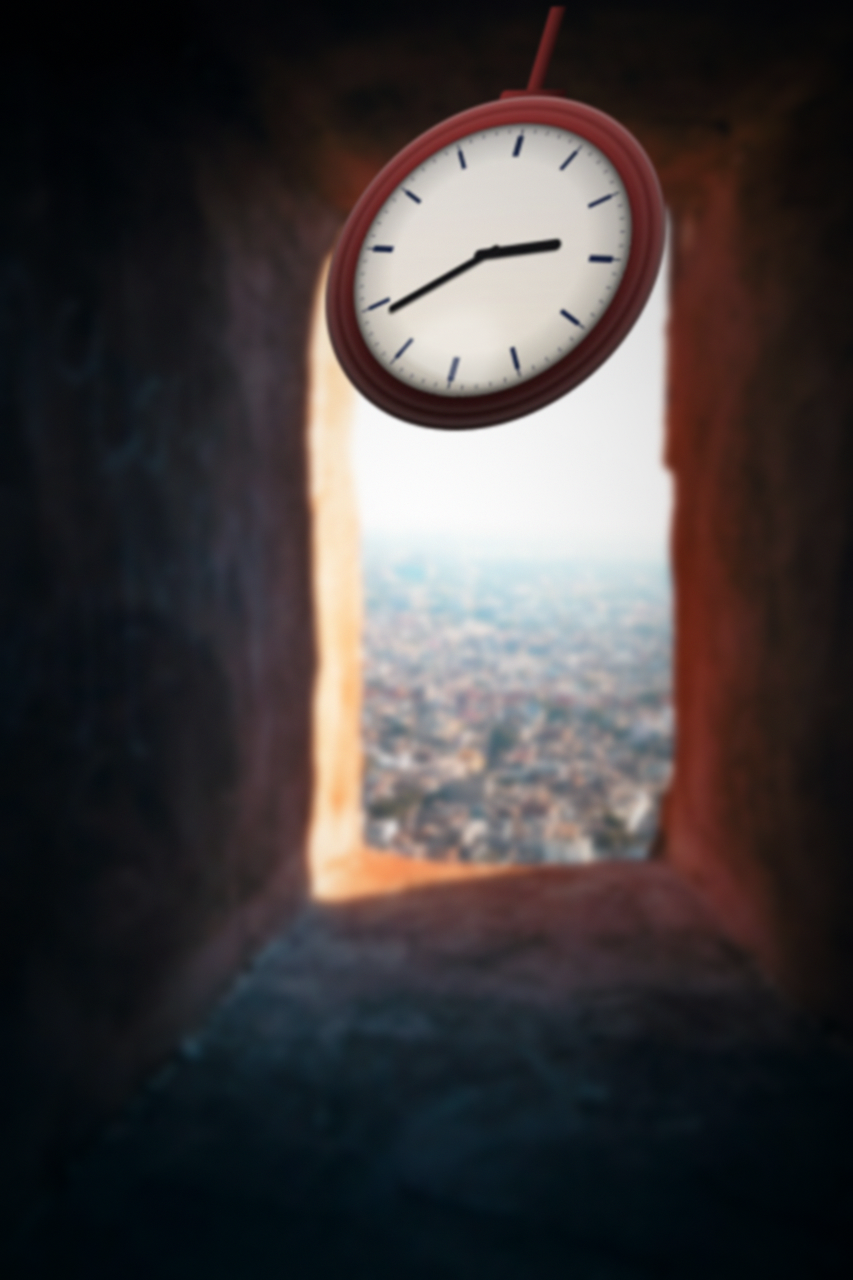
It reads 2,39
